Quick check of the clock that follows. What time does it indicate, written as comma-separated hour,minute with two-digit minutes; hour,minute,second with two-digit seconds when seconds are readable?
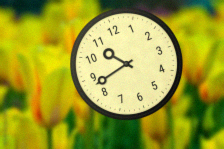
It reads 10,43
